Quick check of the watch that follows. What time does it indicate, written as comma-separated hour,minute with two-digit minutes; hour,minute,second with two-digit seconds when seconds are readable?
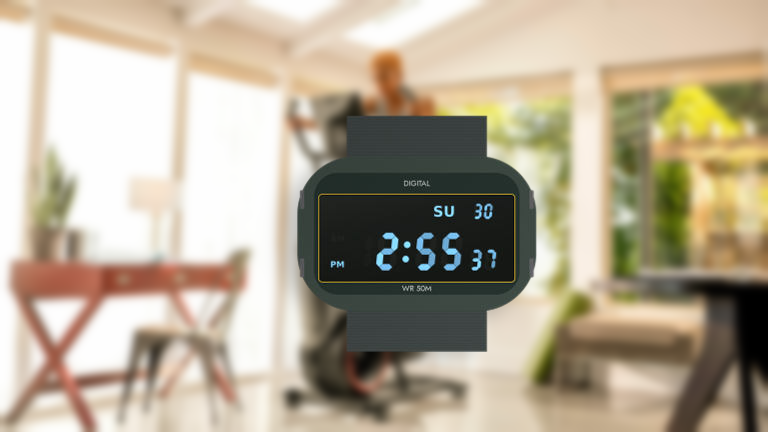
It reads 2,55,37
